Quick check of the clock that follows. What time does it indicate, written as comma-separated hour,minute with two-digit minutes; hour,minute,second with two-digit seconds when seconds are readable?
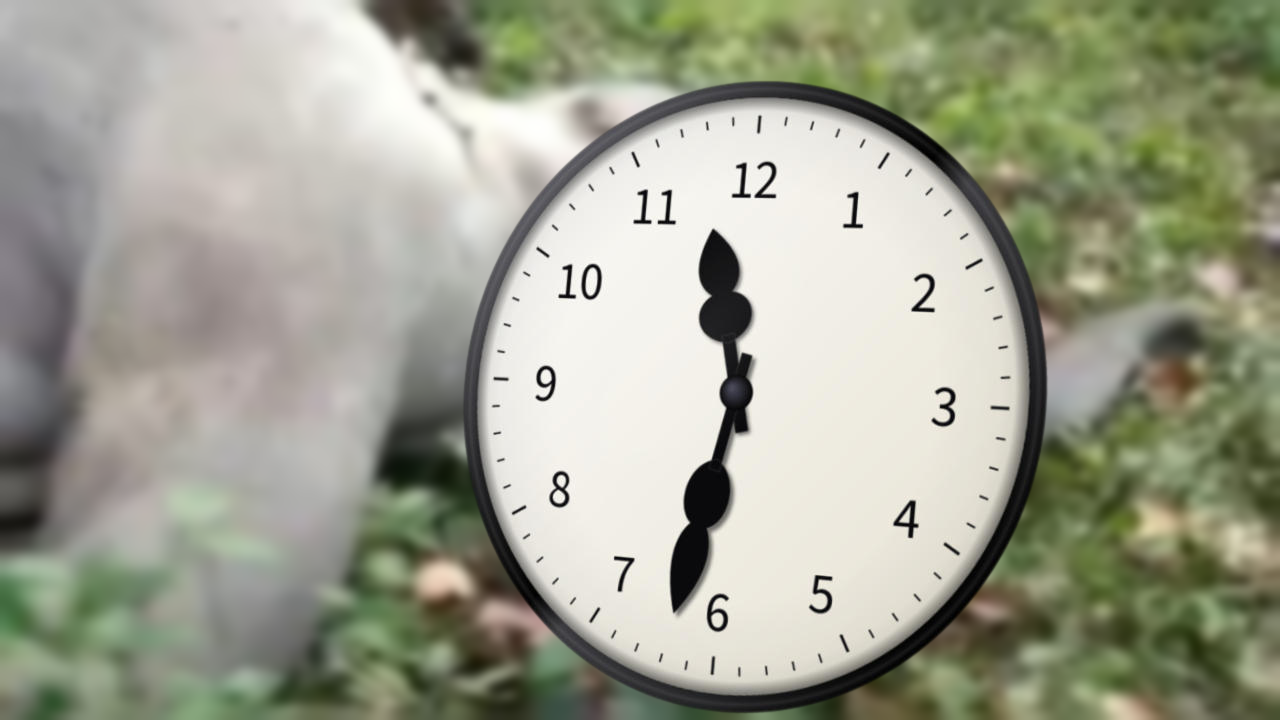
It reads 11,32
